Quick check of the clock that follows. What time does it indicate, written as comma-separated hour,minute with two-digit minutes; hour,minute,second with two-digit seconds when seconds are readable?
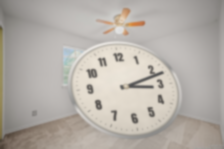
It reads 3,12
